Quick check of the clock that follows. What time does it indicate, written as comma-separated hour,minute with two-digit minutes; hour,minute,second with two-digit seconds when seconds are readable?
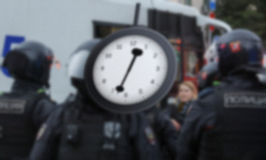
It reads 12,33
